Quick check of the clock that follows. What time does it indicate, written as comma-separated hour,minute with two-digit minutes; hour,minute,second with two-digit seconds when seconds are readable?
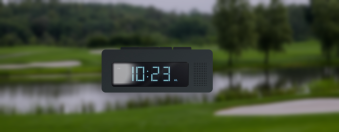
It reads 10,23
